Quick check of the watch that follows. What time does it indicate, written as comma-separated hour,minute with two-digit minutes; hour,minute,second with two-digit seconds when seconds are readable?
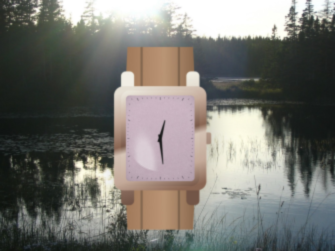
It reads 12,29
